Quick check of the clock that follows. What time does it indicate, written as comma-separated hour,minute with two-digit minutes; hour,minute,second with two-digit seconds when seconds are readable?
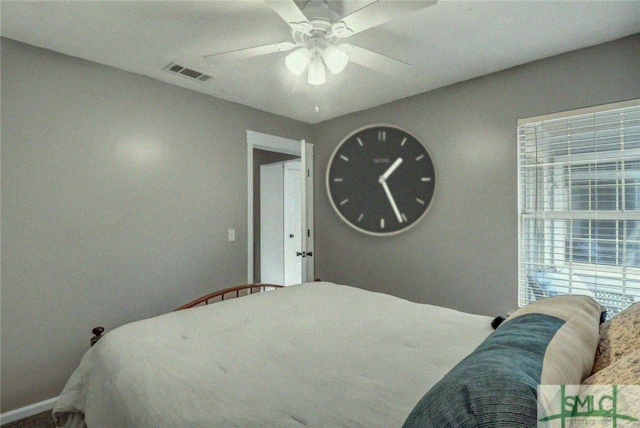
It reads 1,26
